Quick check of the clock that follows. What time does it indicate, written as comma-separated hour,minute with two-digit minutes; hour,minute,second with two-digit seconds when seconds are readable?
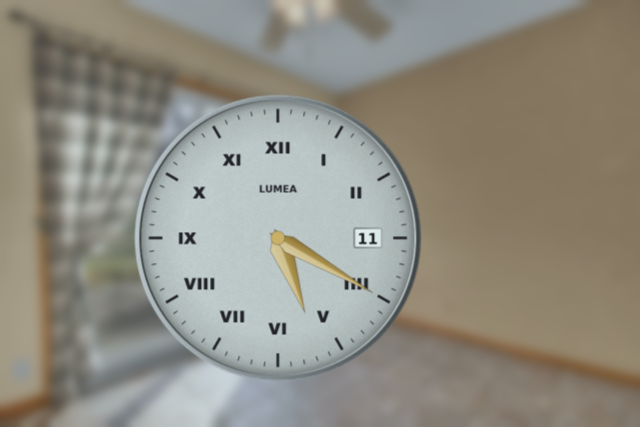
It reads 5,20
